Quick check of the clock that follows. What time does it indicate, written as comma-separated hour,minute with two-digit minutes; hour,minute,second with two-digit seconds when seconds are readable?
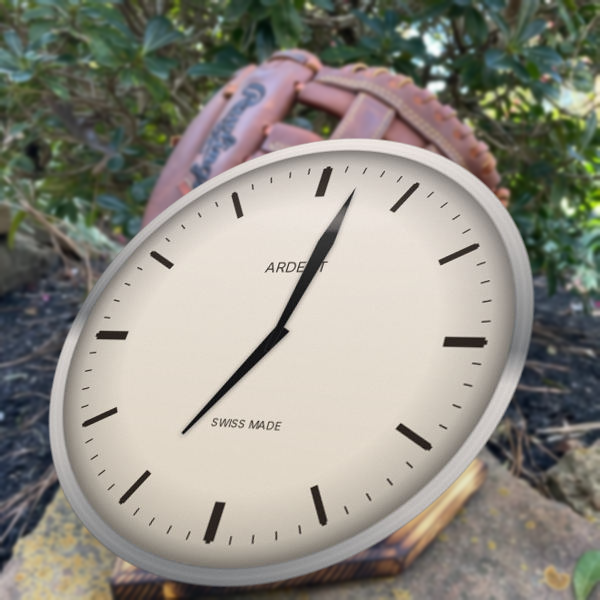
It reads 7,02
